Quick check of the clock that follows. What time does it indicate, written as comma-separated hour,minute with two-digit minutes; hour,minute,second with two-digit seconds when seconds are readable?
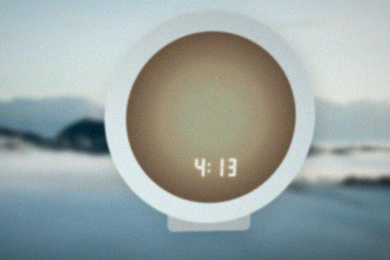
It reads 4,13
